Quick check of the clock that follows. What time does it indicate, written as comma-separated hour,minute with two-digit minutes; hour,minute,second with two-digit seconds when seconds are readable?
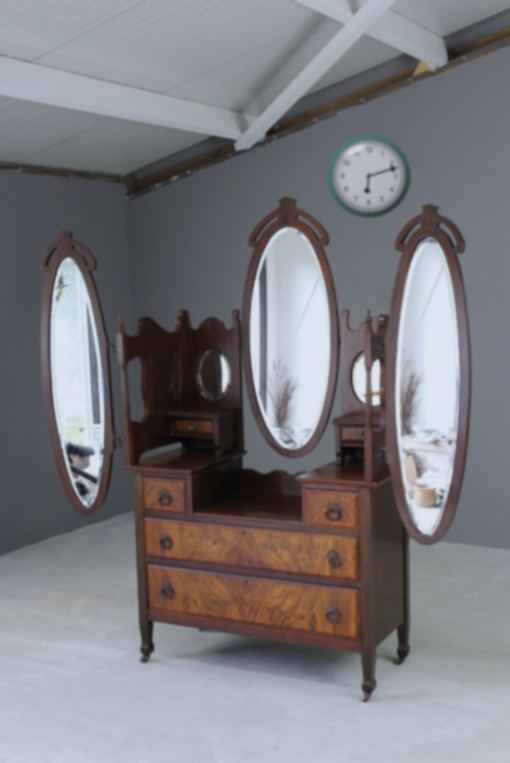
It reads 6,12
